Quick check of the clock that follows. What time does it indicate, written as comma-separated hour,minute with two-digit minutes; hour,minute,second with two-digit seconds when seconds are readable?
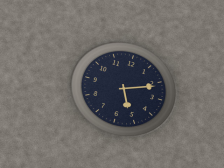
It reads 5,11
